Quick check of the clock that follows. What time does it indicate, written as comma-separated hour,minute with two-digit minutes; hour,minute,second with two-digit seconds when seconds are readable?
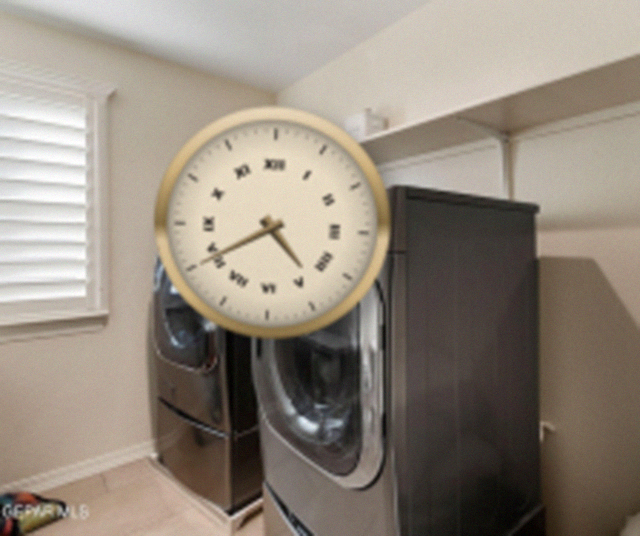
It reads 4,40
